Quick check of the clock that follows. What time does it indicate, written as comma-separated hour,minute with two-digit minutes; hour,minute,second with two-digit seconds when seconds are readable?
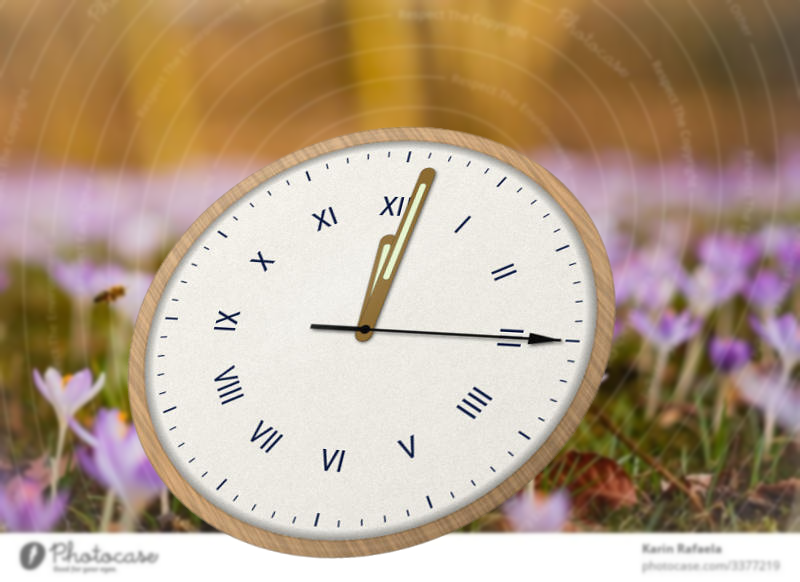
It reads 12,01,15
